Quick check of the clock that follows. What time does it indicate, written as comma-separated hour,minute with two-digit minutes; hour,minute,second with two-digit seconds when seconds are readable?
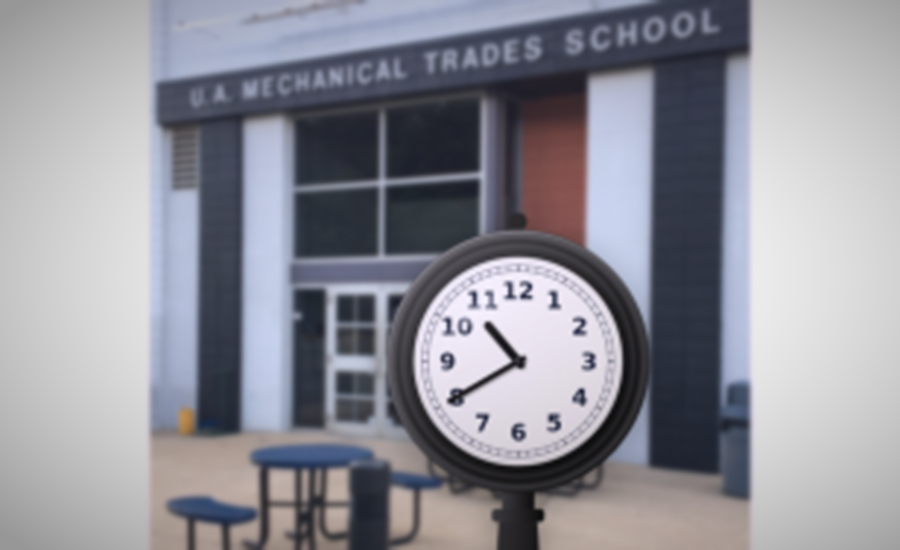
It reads 10,40
